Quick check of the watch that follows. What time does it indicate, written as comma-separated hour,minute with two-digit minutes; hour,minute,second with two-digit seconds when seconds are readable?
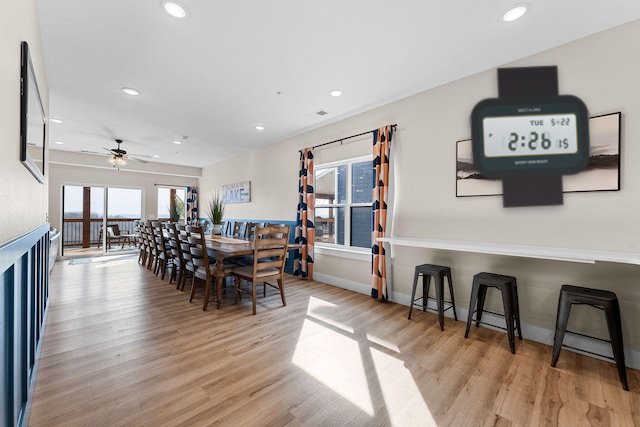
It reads 2,26,15
